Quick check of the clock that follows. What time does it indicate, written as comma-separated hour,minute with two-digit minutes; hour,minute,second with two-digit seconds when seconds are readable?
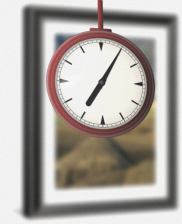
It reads 7,05
